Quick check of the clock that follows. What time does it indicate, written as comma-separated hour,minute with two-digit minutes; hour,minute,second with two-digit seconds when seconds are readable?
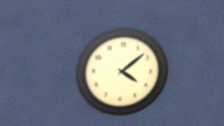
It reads 4,08
